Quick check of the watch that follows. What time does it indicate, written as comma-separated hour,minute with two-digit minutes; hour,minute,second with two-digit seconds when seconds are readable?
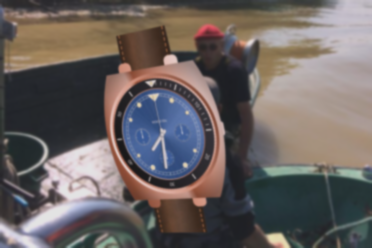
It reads 7,31
